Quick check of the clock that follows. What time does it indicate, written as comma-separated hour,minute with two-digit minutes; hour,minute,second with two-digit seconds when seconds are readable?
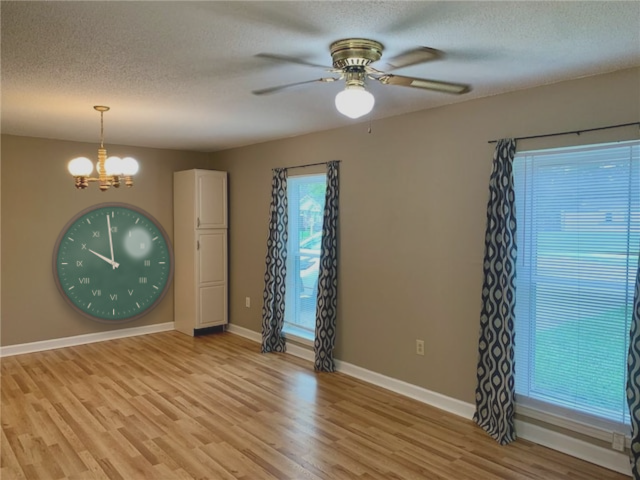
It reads 9,59
